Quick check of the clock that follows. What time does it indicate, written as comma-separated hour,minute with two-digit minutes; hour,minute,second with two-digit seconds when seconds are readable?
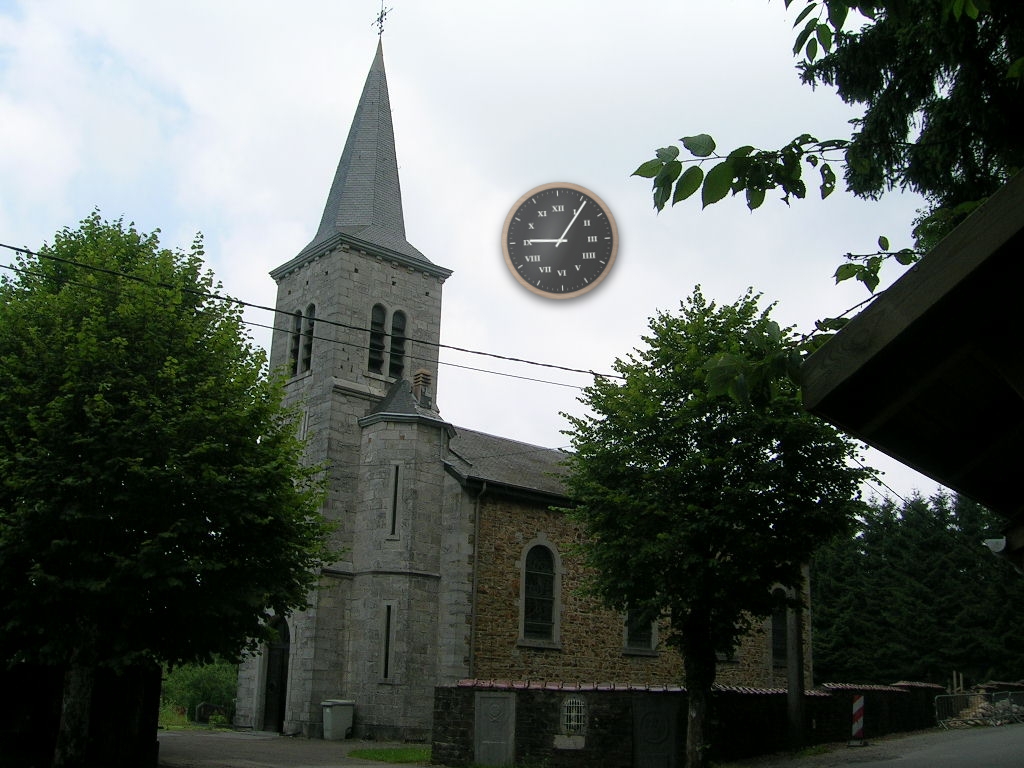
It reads 9,06
